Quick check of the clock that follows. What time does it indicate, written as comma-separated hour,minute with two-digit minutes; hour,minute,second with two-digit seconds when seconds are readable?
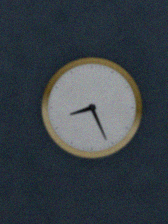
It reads 8,26
